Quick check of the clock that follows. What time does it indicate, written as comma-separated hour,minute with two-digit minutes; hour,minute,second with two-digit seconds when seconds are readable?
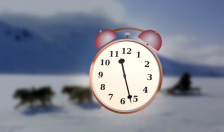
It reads 11,27
